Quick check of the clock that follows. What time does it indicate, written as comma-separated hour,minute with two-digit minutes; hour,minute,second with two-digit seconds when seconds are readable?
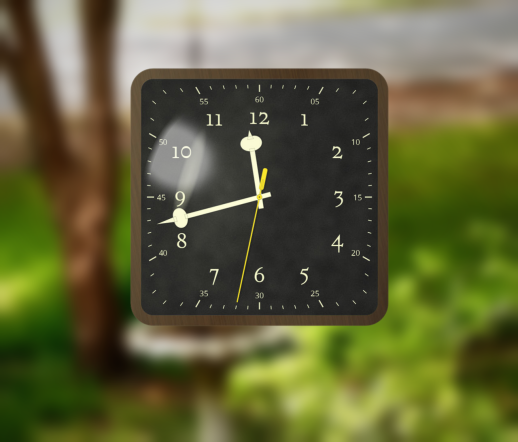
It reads 11,42,32
